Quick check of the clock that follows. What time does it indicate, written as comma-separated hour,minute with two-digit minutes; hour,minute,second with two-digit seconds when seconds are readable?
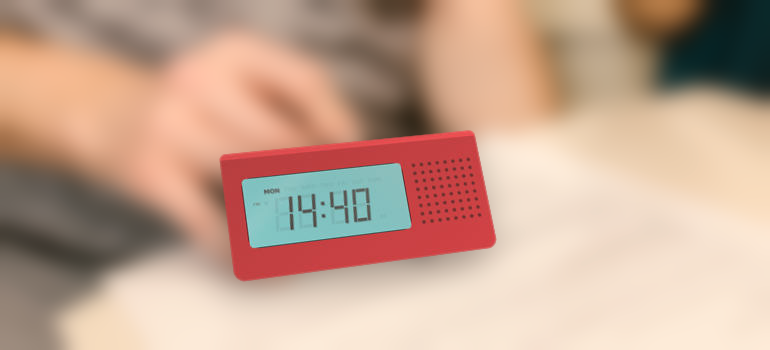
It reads 14,40
